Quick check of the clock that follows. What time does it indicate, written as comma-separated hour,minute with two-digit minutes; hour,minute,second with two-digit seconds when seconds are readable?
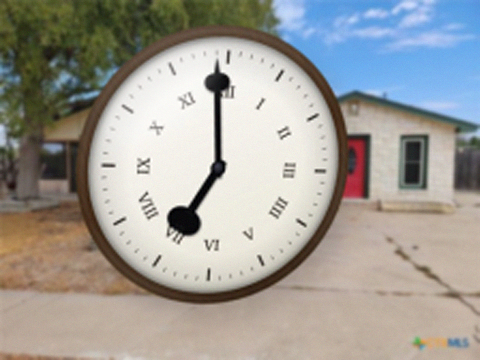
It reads 6,59
